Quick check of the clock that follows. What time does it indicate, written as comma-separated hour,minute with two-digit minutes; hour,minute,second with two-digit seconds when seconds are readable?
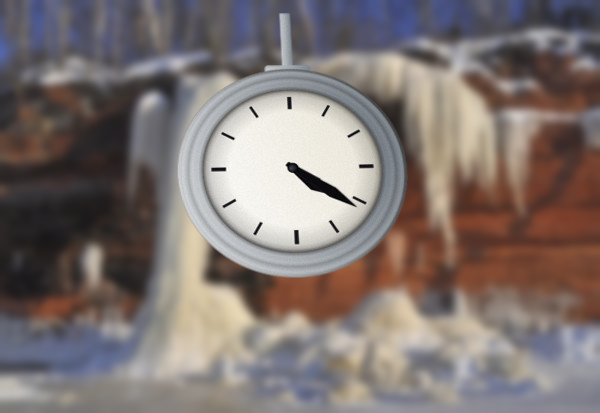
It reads 4,21
